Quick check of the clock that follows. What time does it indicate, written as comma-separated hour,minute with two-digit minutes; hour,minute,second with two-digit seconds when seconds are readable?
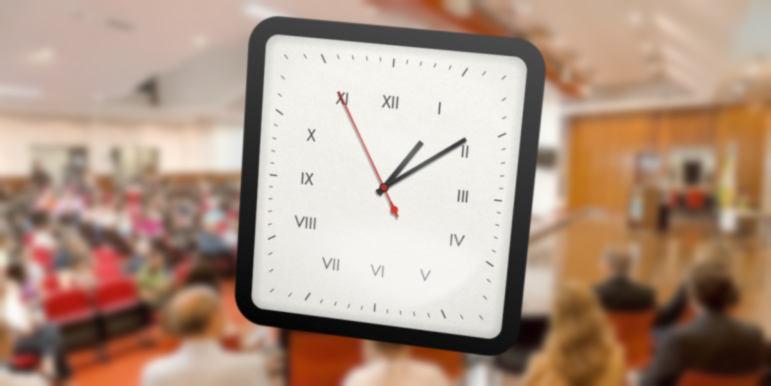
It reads 1,08,55
